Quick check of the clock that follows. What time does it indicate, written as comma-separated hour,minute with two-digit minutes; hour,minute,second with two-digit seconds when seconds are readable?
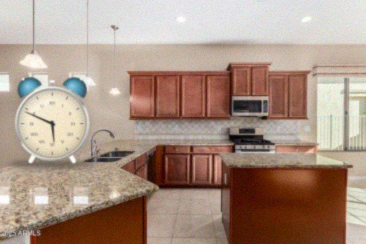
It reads 5,49
